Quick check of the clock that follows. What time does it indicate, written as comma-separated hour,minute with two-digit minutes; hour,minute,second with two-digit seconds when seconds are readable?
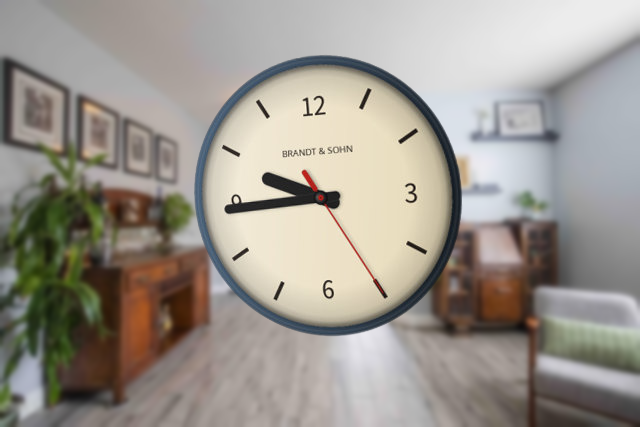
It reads 9,44,25
